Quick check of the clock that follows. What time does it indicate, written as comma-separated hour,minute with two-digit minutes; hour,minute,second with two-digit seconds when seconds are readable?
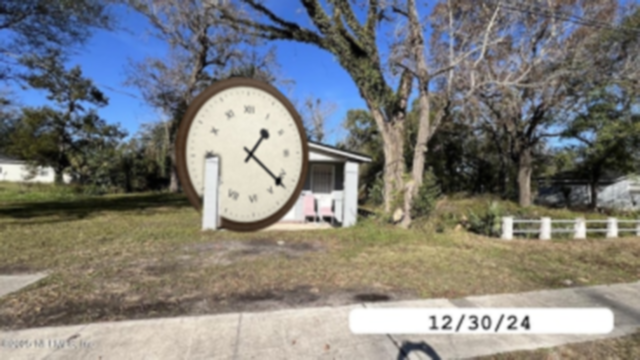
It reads 1,22
